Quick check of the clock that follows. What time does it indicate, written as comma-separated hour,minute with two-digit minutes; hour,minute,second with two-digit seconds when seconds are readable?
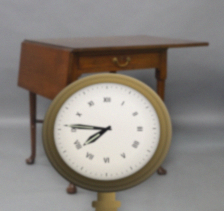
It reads 7,46
